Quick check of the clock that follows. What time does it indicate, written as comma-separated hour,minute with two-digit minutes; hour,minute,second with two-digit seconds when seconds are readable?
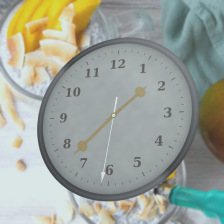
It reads 1,37,31
